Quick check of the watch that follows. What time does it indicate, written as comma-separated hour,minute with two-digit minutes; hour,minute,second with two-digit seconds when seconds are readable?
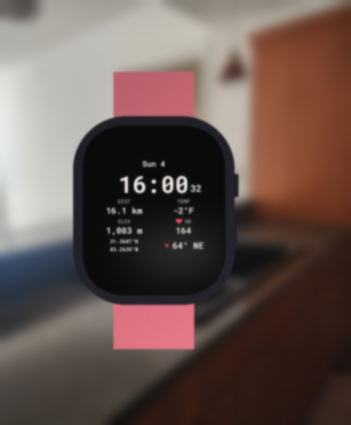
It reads 16,00
